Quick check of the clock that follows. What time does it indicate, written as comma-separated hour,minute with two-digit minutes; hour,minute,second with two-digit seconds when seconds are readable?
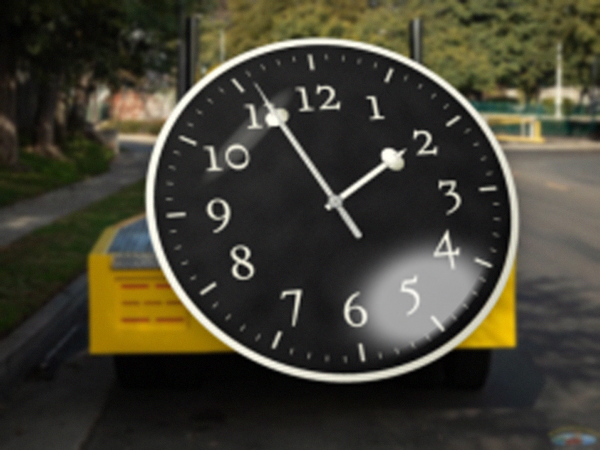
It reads 1,55,56
